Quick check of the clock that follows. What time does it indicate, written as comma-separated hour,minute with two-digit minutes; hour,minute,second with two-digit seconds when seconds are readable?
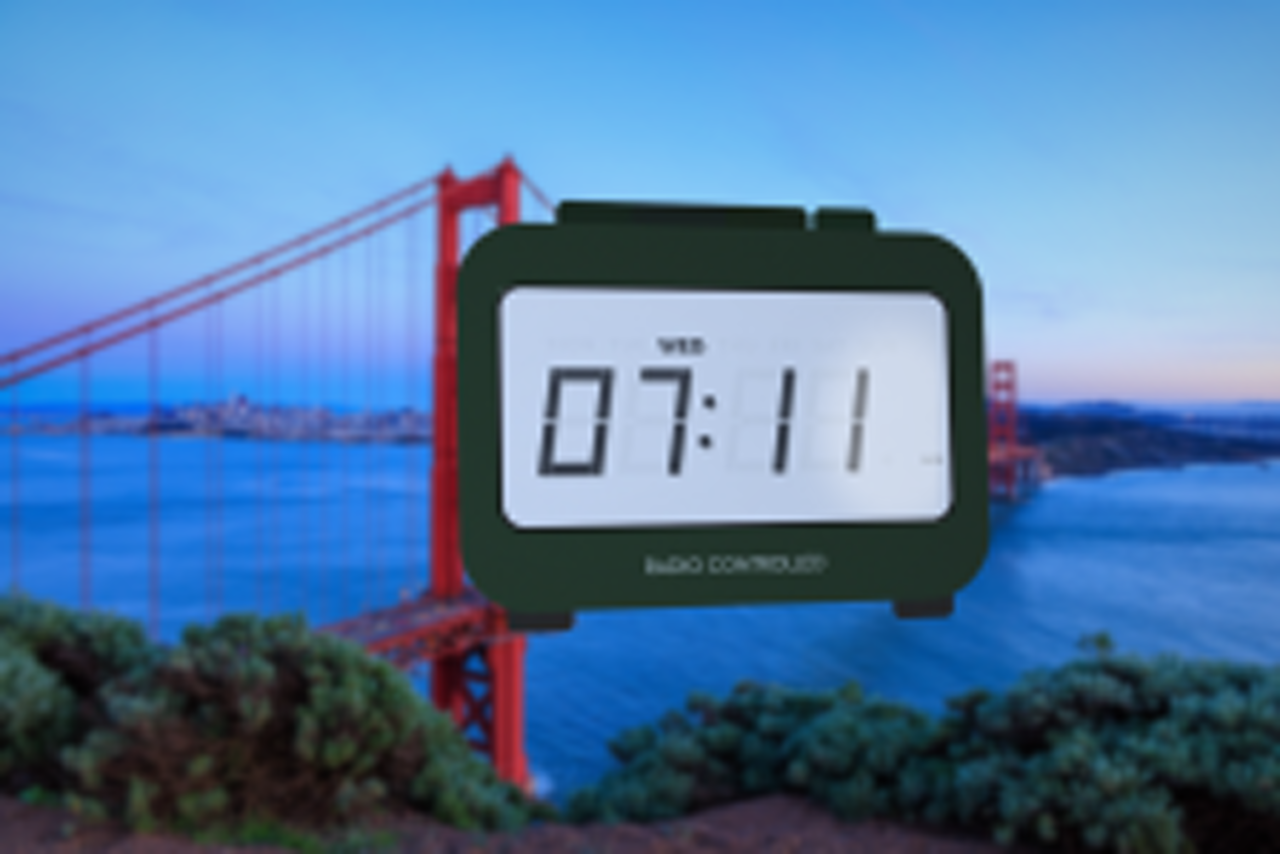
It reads 7,11
